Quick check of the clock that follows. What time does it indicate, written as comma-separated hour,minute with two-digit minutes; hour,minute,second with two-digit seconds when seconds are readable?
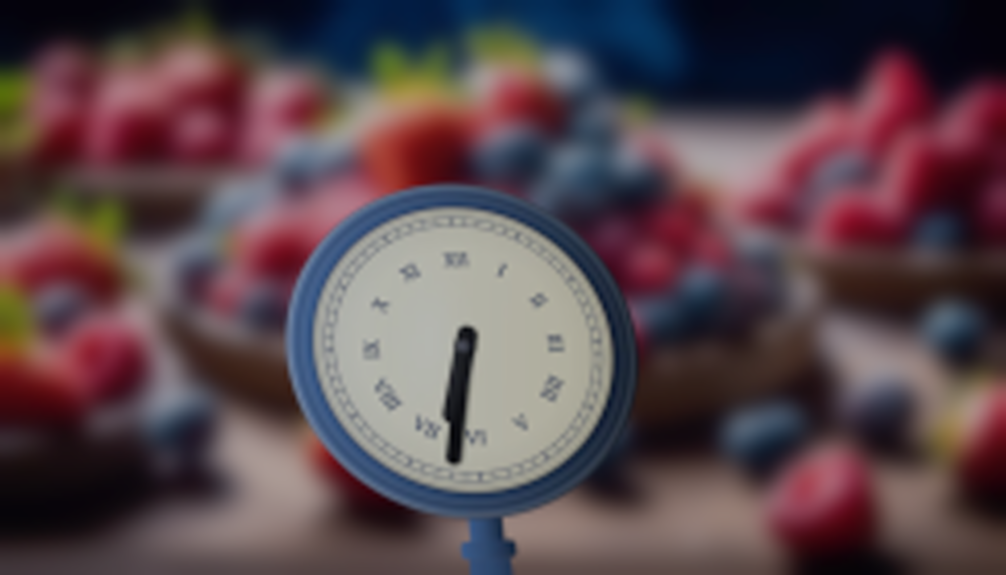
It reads 6,32
